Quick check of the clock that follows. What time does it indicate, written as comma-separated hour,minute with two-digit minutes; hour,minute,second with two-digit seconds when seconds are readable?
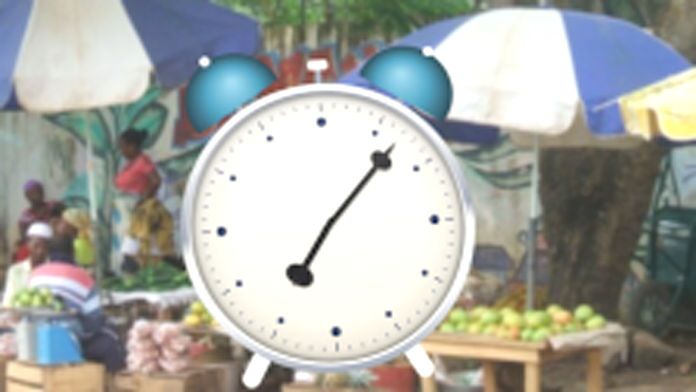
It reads 7,07
